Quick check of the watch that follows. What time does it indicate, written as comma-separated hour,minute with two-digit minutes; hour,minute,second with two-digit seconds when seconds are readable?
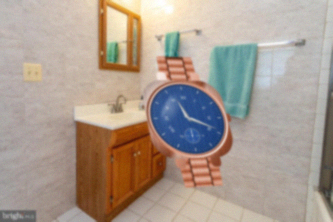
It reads 11,19
